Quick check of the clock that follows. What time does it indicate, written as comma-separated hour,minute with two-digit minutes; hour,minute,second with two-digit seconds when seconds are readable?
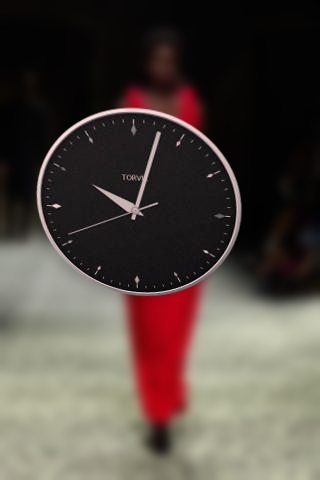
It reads 10,02,41
